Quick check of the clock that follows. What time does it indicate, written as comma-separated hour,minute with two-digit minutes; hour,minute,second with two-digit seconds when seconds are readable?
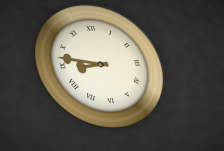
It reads 8,47
